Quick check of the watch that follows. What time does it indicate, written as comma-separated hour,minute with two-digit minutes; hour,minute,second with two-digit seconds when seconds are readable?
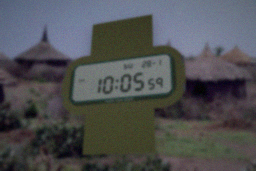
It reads 10,05,59
